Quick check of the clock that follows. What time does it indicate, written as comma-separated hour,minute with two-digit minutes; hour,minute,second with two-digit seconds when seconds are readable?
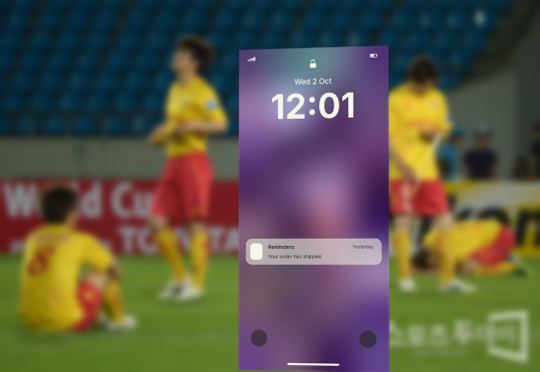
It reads 12,01
